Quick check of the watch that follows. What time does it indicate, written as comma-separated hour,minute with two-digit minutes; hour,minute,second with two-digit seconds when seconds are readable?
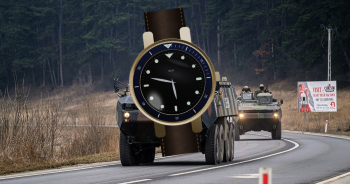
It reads 5,48
